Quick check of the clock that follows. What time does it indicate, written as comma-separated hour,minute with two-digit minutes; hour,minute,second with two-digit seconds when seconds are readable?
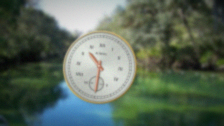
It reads 10,30
